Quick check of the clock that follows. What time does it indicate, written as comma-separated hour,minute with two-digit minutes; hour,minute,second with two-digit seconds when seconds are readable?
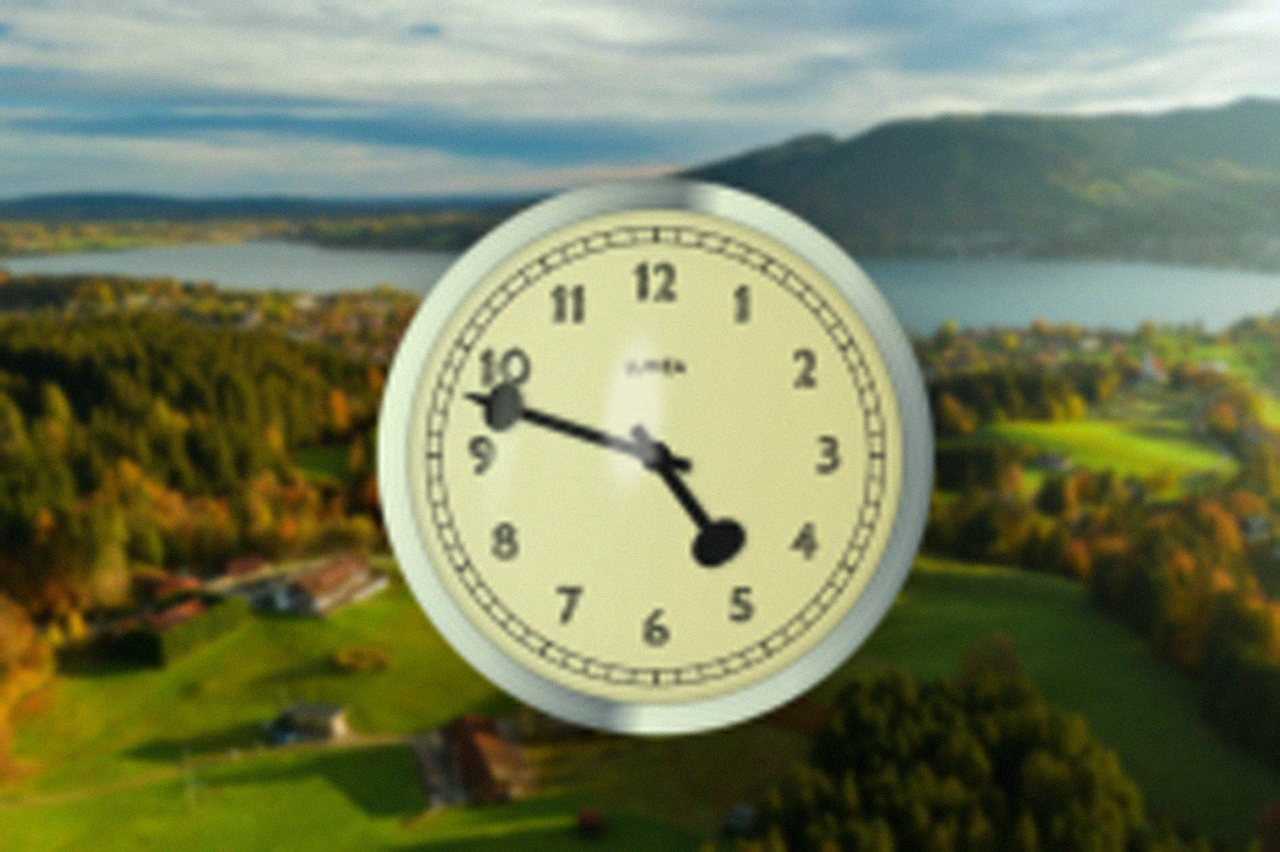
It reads 4,48
